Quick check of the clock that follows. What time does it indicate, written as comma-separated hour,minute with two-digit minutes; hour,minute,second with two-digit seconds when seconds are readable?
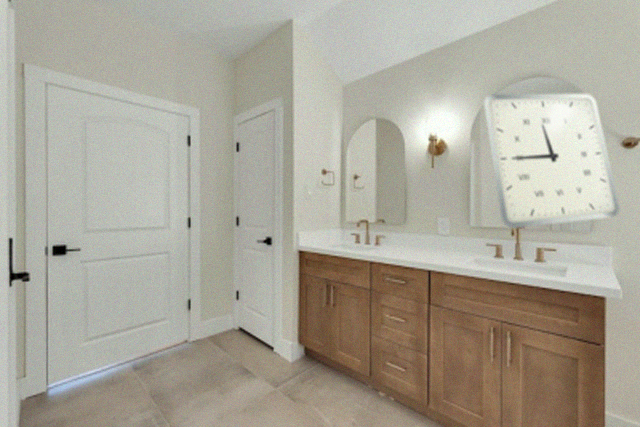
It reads 11,45
